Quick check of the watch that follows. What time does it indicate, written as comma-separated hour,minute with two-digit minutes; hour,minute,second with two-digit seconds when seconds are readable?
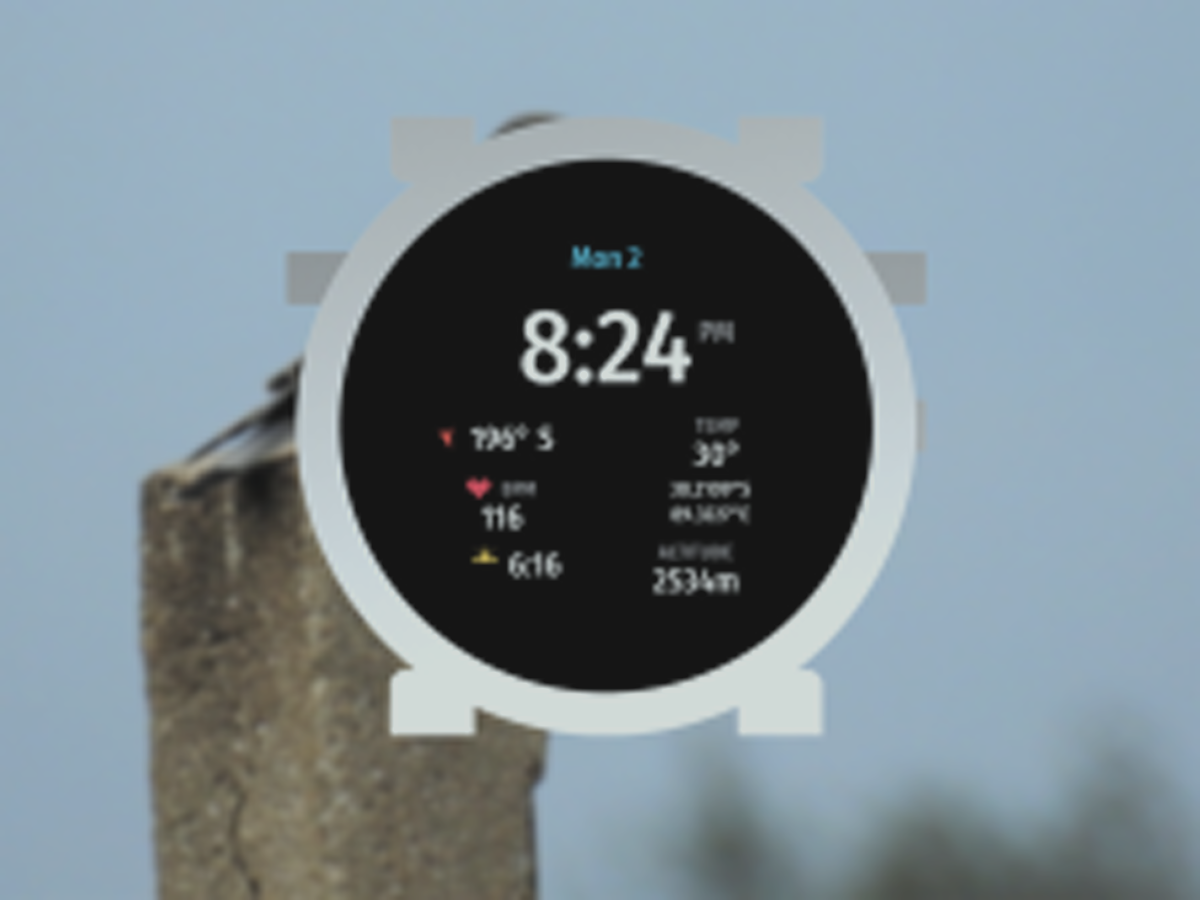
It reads 8,24
